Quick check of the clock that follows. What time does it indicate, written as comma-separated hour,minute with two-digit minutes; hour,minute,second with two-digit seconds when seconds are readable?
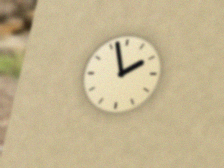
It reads 1,57
